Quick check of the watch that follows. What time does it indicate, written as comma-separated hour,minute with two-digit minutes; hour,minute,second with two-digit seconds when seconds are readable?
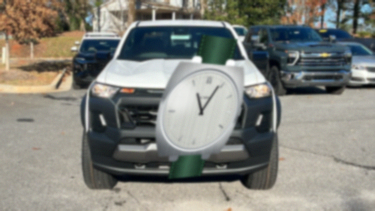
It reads 11,04
